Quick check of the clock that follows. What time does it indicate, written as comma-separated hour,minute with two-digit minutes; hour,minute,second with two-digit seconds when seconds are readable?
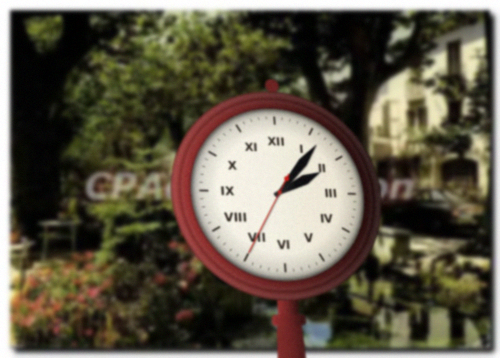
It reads 2,06,35
